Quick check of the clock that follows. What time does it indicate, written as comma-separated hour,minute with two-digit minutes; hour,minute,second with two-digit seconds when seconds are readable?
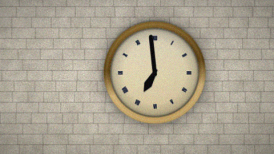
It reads 6,59
